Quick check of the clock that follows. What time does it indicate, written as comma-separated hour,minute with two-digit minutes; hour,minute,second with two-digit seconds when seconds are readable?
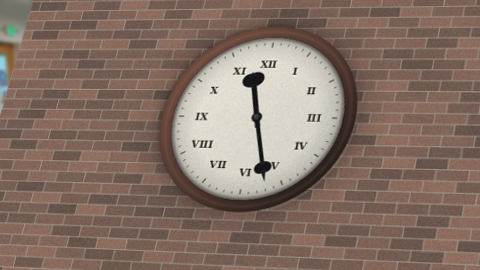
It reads 11,27
